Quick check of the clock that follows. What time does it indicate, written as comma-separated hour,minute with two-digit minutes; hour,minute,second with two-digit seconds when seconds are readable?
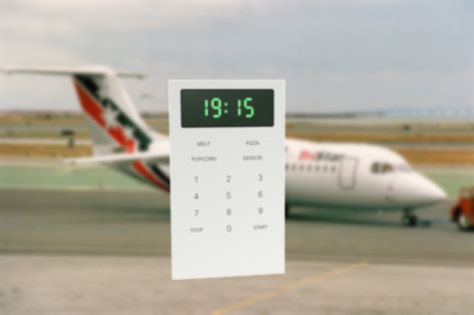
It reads 19,15
